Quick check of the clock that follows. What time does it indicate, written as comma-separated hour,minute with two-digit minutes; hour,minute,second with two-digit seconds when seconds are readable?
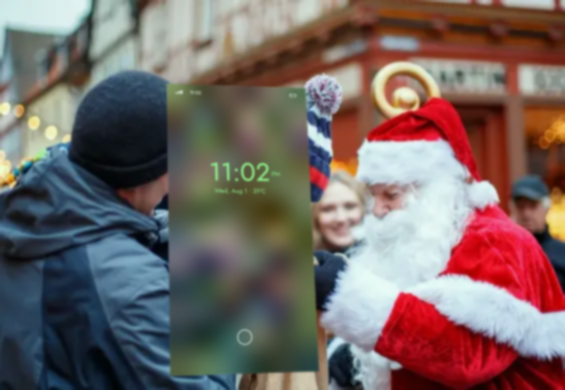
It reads 11,02
